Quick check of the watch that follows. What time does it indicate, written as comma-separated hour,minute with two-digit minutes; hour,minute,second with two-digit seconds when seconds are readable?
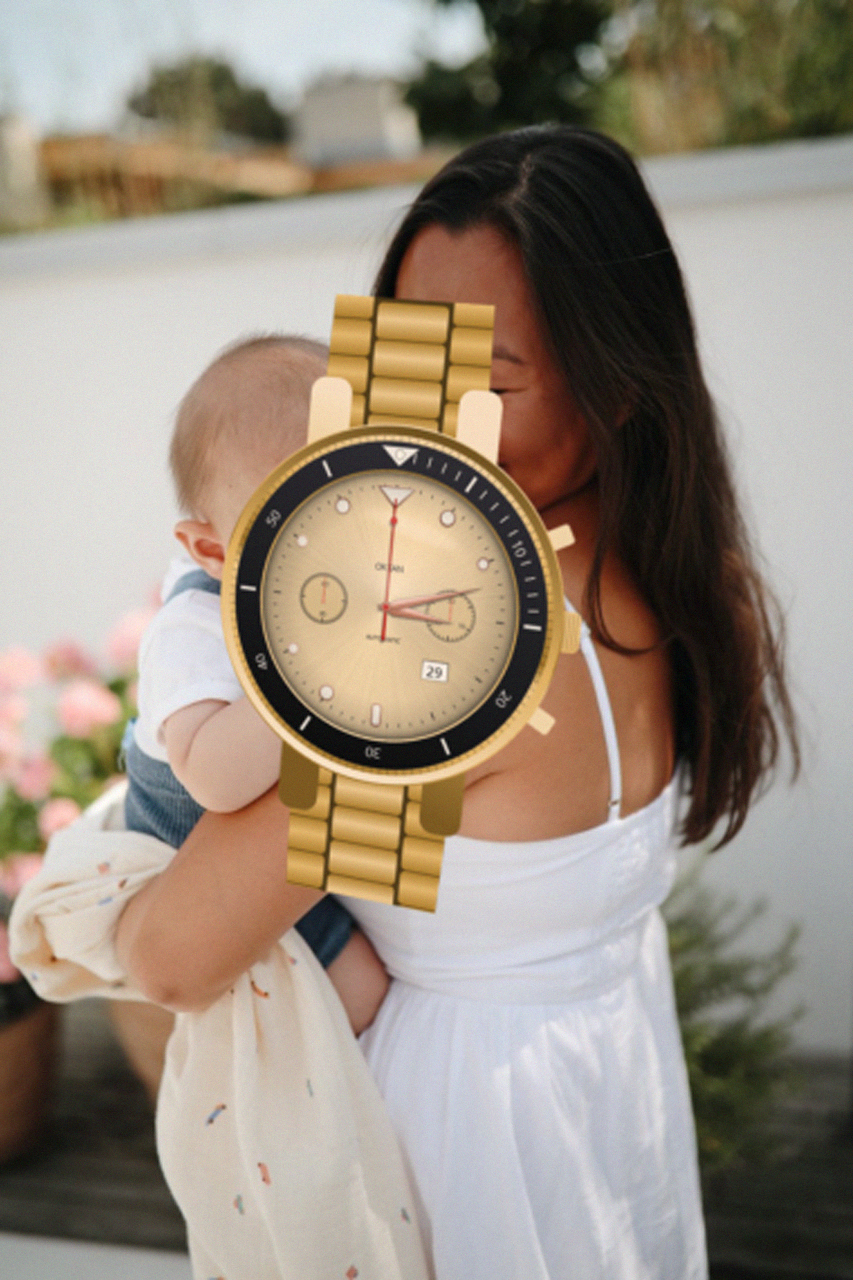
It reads 3,12
